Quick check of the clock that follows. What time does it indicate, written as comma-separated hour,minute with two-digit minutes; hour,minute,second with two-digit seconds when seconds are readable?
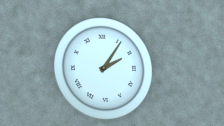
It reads 2,06
